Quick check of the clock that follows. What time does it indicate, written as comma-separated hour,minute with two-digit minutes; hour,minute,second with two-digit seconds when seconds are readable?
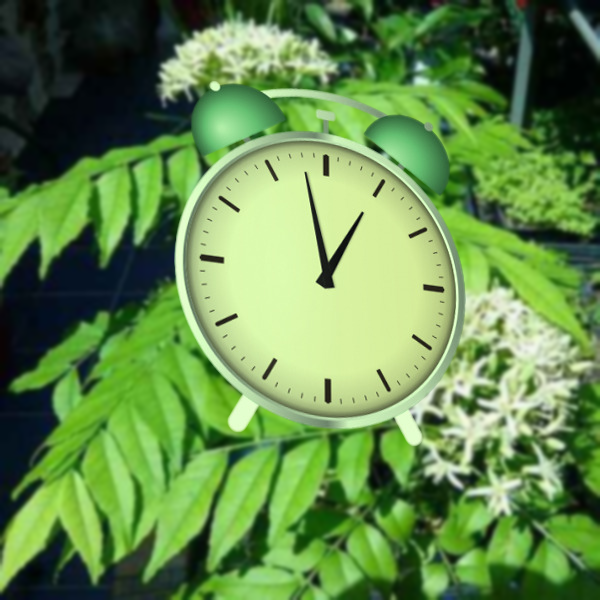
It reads 12,58
